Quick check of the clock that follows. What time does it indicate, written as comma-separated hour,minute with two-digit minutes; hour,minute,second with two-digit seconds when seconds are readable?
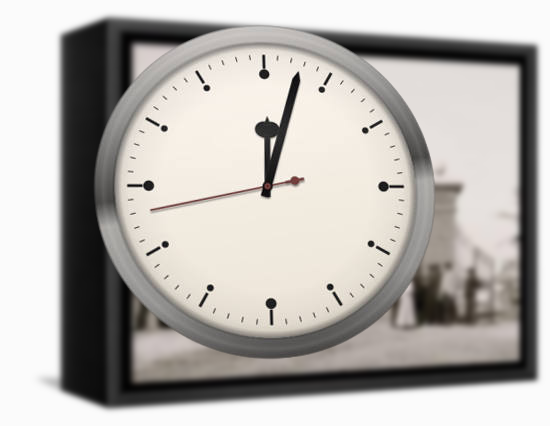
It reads 12,02,43
